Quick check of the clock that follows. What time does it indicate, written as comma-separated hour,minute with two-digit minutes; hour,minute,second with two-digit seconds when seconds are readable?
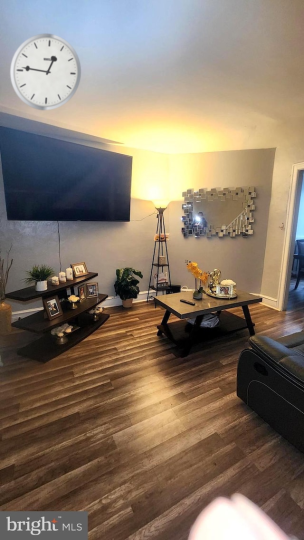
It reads 12,46
